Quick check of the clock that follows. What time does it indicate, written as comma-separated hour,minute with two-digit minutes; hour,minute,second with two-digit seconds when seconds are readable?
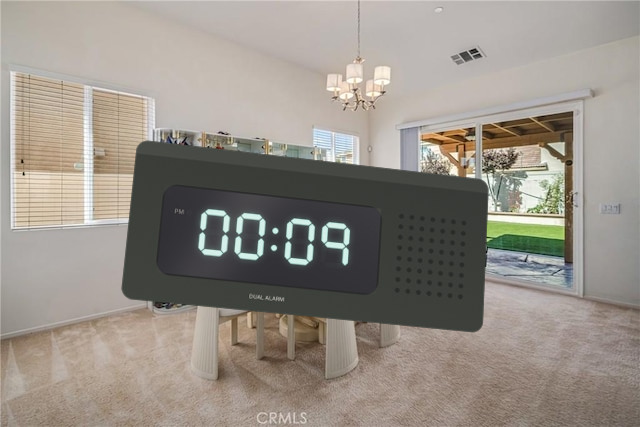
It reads 0,09
